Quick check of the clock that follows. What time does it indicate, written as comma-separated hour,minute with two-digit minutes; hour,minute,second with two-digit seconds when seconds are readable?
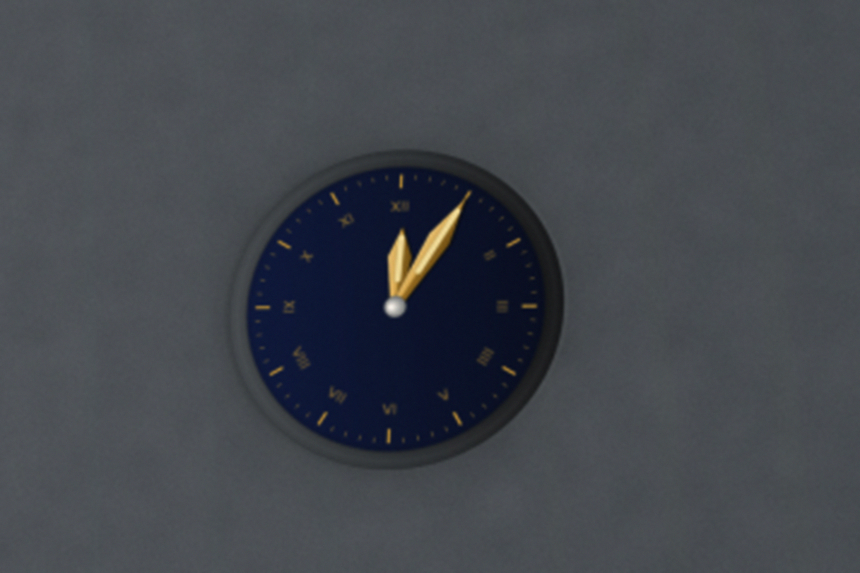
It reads 12,05
